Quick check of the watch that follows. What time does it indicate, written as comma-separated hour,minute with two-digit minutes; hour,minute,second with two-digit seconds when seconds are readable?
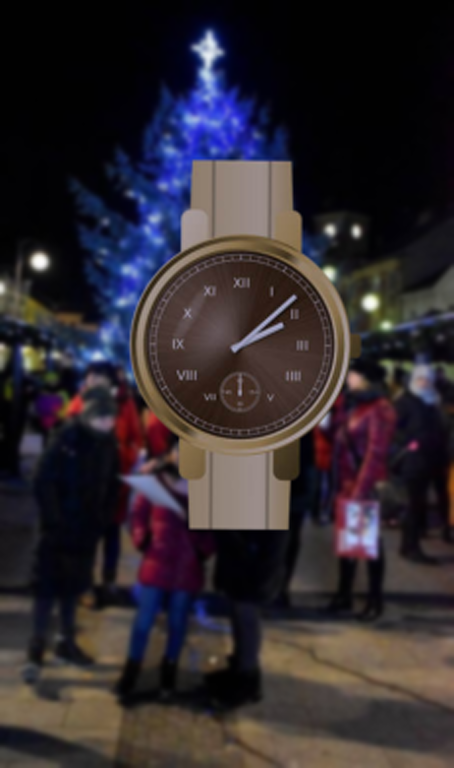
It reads 2,08
